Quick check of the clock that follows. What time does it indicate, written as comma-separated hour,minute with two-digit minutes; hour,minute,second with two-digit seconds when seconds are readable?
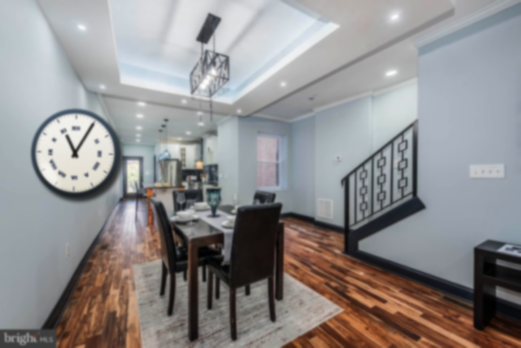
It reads 11,05
